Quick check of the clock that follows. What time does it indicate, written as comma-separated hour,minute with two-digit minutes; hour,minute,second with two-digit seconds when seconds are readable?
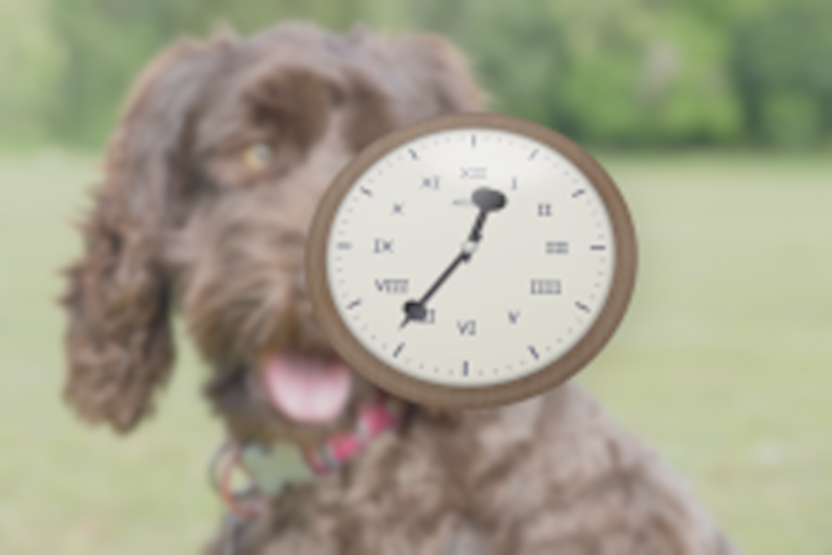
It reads 12,36
